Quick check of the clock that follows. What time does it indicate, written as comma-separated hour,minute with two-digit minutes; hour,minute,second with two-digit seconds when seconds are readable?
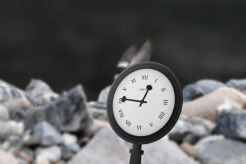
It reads 12,46
